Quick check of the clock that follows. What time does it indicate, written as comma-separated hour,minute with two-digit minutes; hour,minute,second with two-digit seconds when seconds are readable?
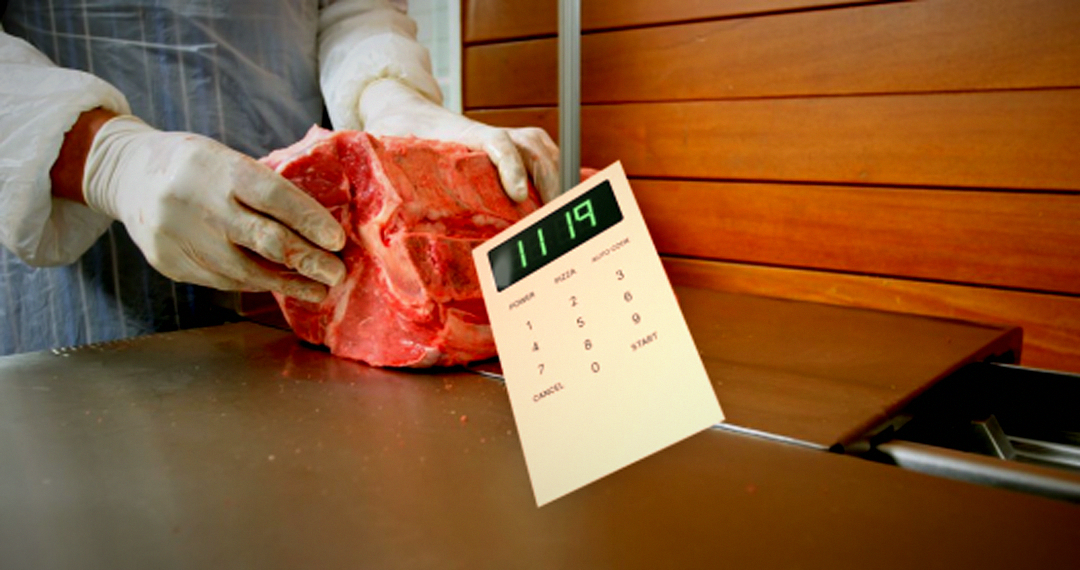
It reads 11,19
